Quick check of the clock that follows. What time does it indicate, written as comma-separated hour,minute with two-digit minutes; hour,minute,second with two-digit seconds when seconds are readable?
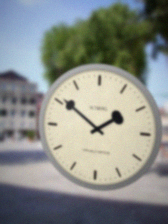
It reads 1,51
